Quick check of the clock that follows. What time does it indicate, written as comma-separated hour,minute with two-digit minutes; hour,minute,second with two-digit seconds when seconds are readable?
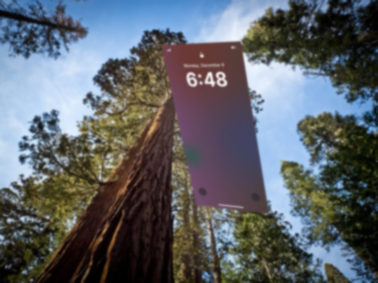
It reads 6,48
